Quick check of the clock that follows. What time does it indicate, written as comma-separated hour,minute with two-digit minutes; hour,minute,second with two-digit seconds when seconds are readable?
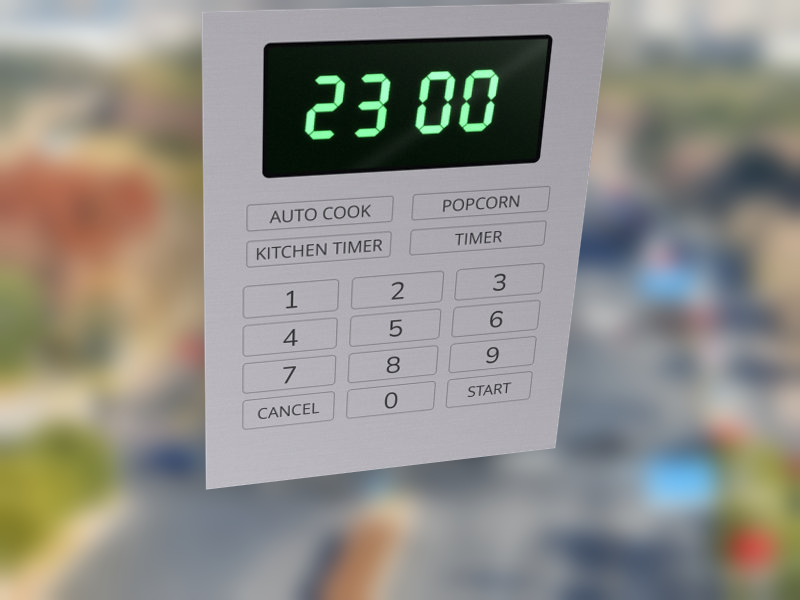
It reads 23,00
